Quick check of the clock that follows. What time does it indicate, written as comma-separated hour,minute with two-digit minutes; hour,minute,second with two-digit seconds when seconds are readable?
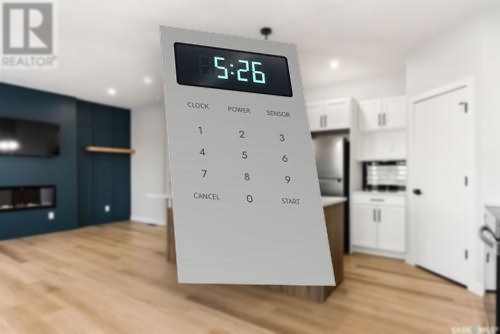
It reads 5,26
